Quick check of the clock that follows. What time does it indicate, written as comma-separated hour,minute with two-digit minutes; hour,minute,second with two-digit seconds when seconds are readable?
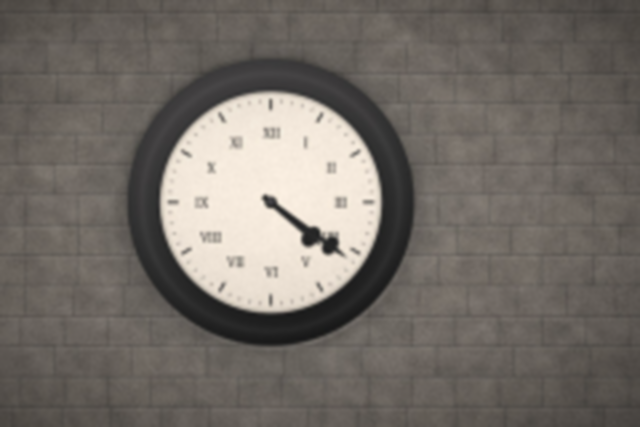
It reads 4,21
